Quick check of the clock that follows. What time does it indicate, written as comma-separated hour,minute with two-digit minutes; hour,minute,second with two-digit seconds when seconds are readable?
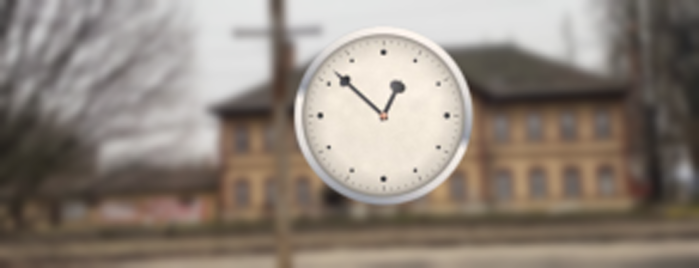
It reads 12,52
